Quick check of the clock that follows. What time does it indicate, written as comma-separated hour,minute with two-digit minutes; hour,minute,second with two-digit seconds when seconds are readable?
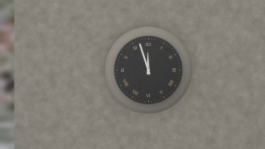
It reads 11,57
